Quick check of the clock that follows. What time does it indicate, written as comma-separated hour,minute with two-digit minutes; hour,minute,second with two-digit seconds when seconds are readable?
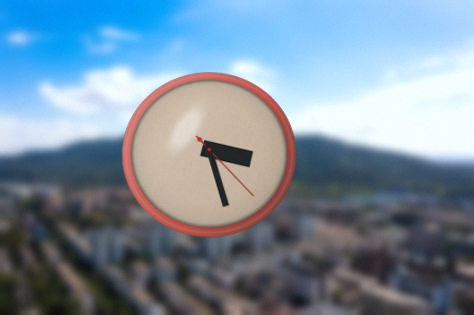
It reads 3,27,23
